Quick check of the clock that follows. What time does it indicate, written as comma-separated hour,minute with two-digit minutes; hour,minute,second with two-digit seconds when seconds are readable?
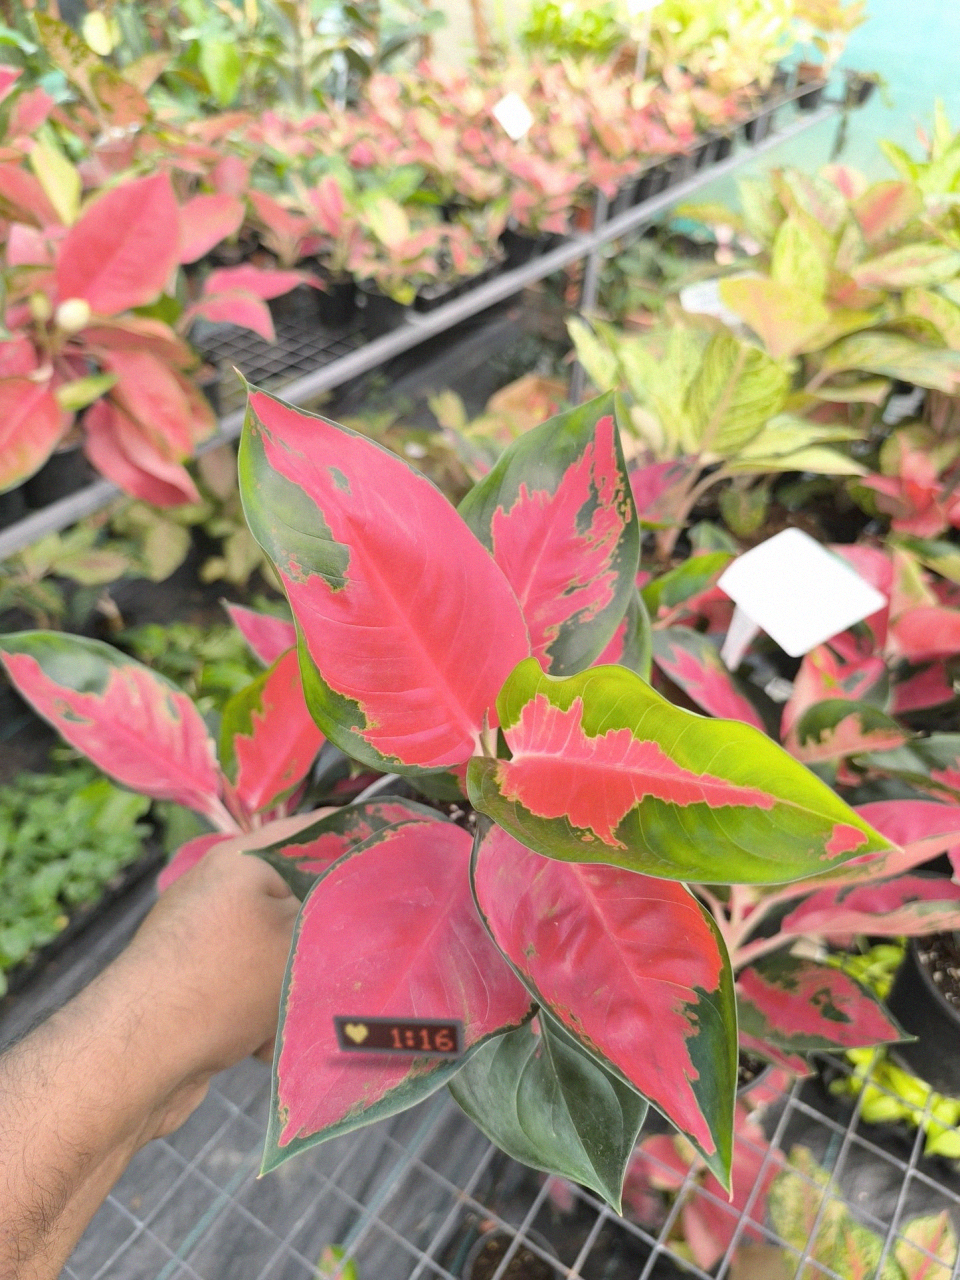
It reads 1,16
